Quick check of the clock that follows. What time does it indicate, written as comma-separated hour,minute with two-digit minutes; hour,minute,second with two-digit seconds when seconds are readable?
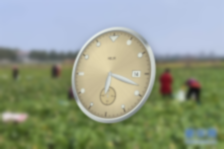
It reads 6,18
